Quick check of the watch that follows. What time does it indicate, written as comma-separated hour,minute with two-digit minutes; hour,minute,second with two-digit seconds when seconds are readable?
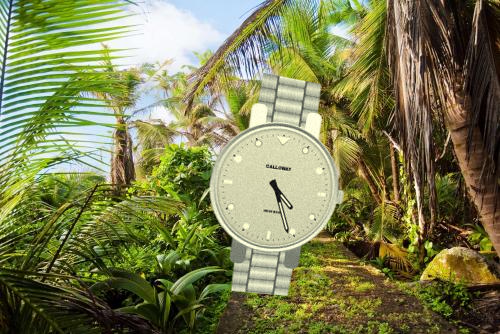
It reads 4,26
